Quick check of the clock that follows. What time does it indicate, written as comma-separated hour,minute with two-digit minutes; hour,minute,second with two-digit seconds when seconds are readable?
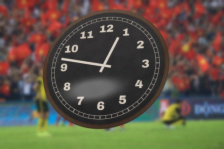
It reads 12,47
